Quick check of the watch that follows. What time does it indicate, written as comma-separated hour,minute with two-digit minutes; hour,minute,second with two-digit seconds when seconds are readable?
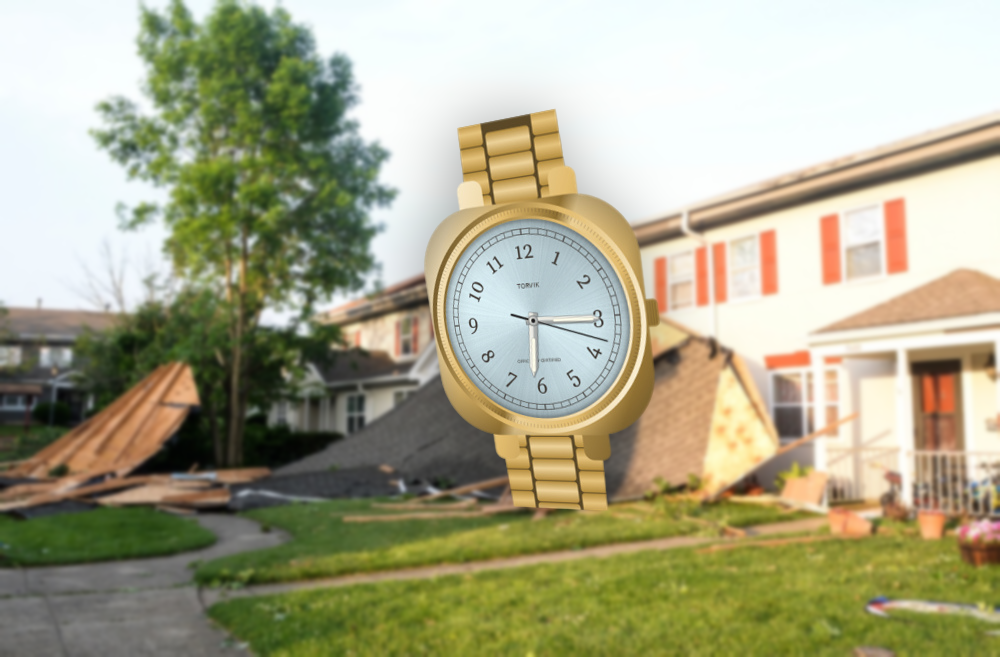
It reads 6,15,18
